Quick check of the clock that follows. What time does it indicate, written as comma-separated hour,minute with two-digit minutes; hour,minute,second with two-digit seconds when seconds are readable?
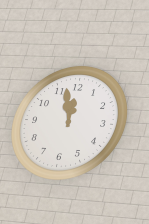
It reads 11,57
